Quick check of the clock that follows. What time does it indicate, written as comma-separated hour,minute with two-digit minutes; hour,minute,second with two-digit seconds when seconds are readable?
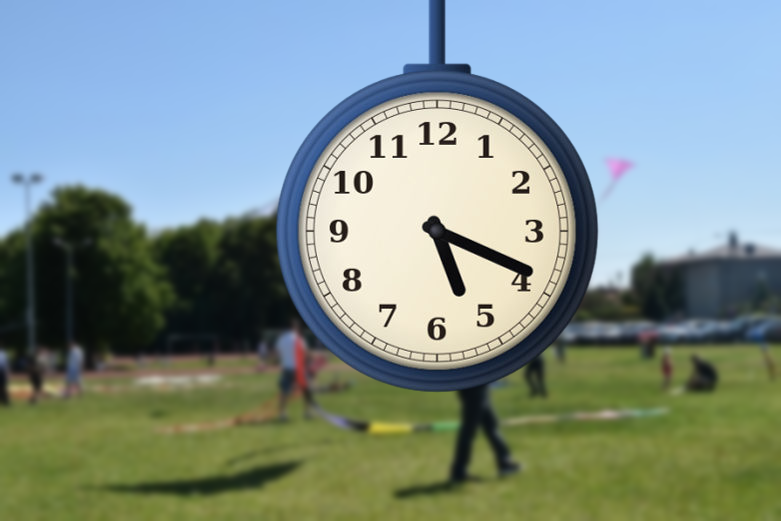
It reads 5,19
